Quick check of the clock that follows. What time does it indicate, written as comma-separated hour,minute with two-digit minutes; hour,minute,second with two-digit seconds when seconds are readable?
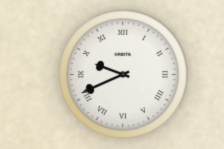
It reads 9,41
